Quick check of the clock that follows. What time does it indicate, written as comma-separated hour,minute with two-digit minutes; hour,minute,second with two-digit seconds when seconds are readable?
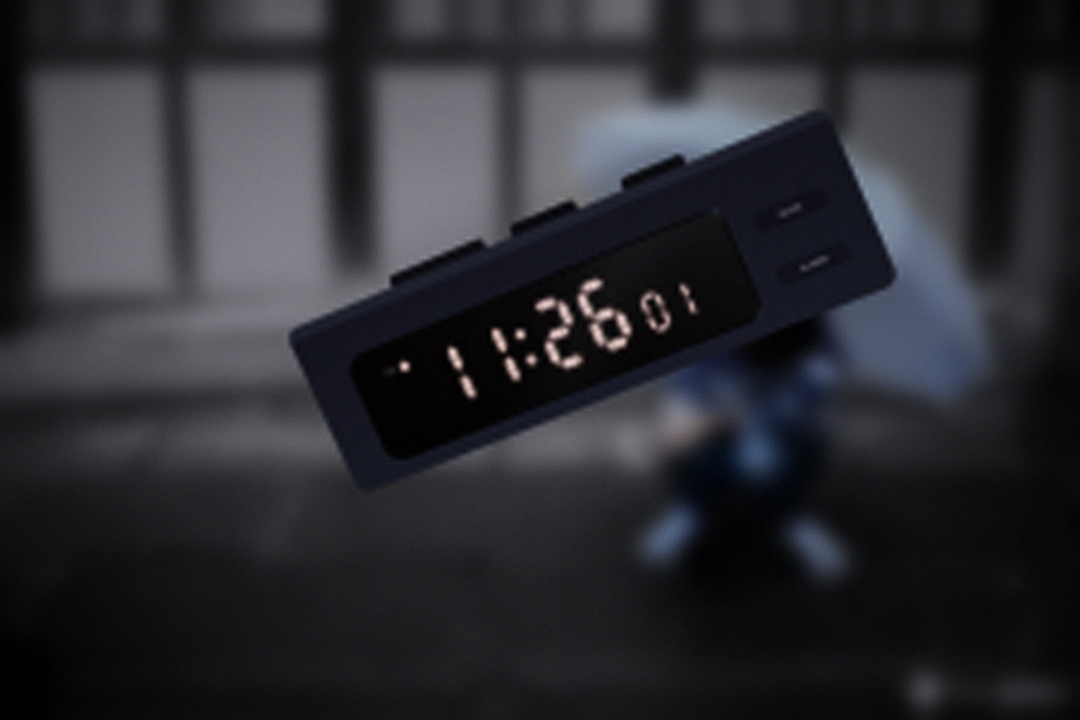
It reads 11,26,01
